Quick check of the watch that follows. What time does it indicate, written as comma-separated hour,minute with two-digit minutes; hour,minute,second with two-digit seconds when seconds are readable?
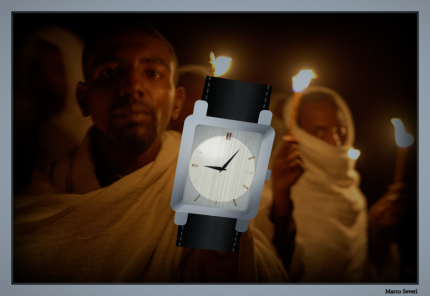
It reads 9,05
